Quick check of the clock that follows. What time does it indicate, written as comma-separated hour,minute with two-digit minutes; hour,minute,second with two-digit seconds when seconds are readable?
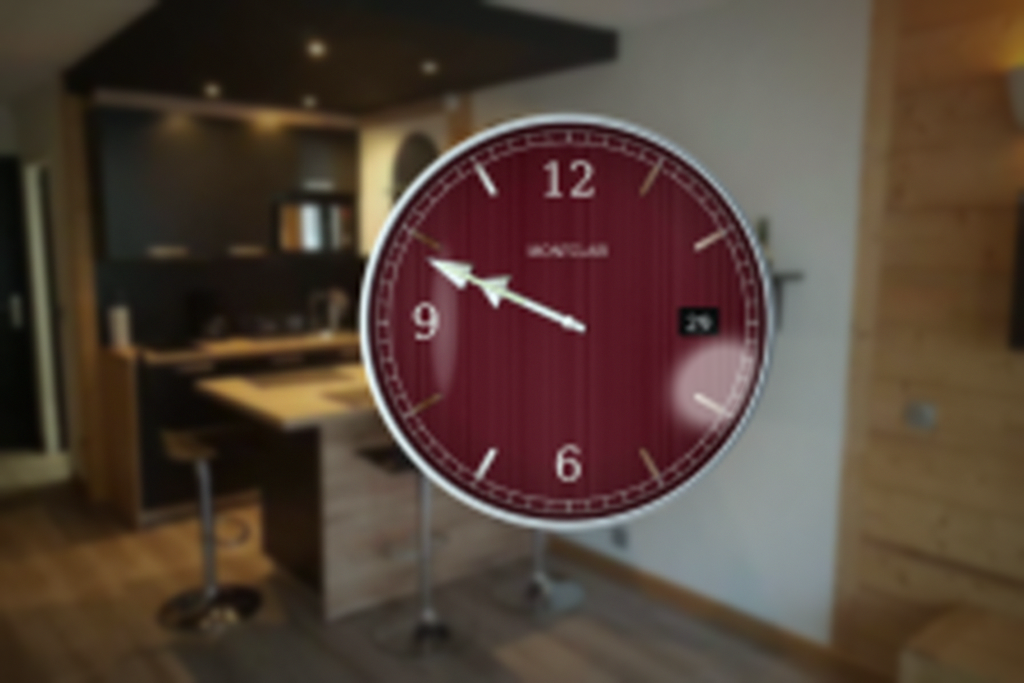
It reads 9,49
